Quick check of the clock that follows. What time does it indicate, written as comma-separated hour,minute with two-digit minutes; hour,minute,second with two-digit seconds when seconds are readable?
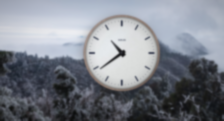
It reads 10,39
